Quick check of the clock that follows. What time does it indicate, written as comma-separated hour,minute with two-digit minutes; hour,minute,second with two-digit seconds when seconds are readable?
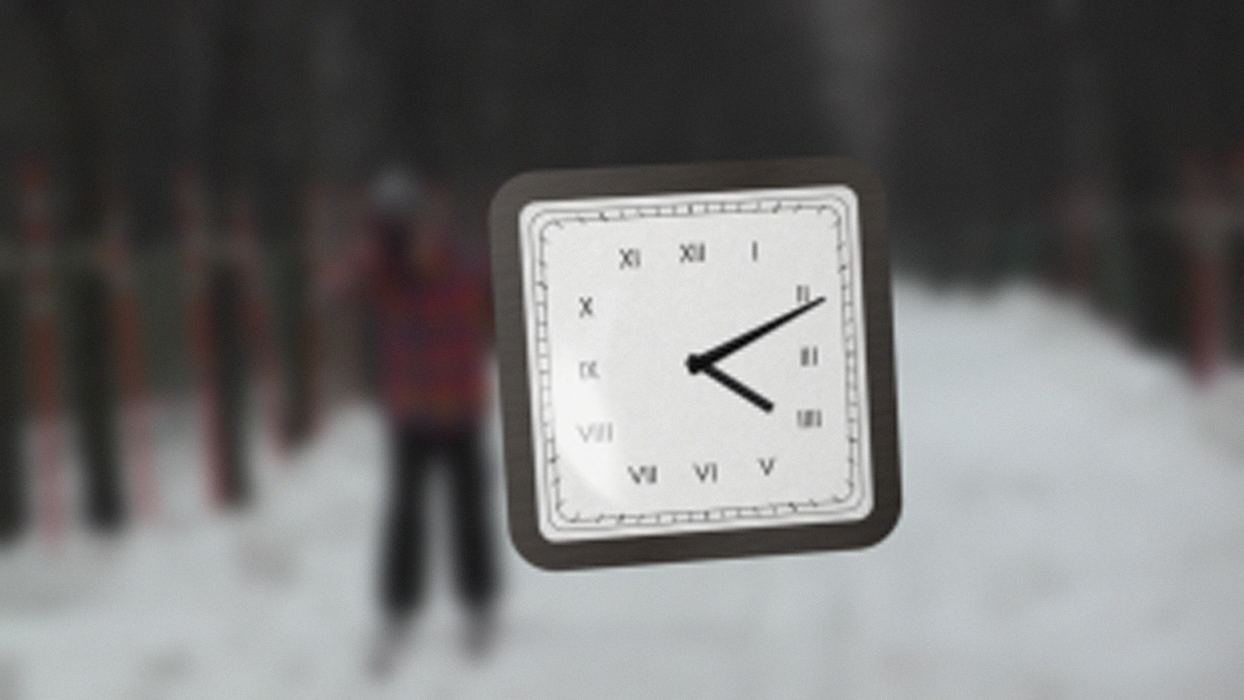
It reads 4,11
